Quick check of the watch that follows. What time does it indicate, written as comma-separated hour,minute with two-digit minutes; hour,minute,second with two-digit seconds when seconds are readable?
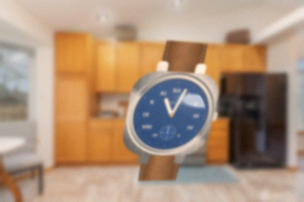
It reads 11,03
